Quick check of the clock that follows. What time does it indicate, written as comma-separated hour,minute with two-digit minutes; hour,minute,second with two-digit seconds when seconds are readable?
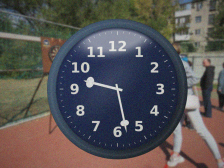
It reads 9,28
